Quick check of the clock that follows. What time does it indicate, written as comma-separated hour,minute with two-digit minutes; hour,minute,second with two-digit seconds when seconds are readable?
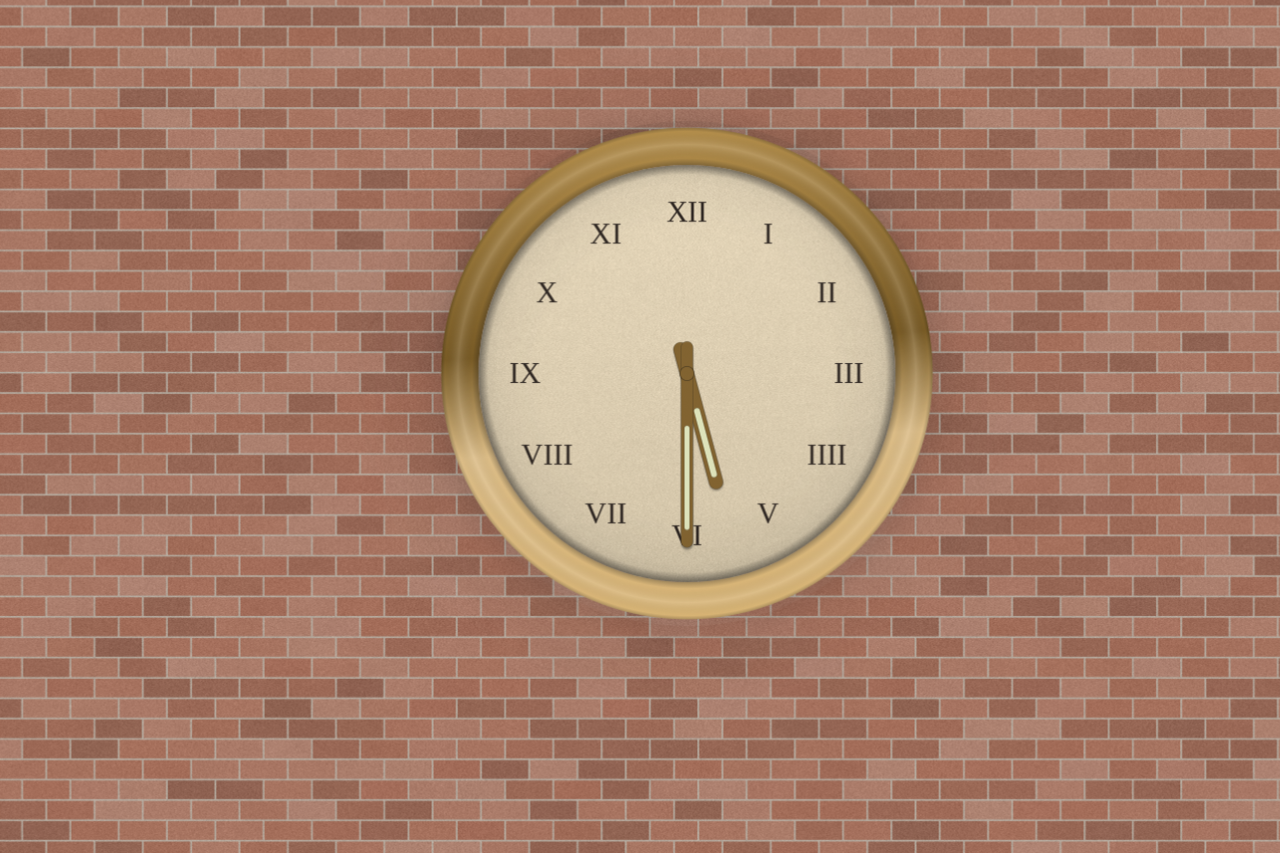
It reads 5,30
